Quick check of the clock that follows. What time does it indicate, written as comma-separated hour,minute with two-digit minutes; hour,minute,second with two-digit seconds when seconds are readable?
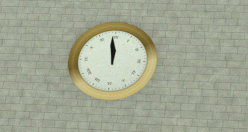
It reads 11,59
